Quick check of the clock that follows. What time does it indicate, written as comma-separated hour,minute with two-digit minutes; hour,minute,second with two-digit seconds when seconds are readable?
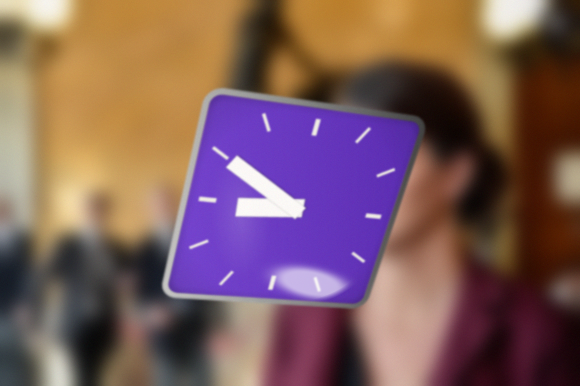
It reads 8,50
